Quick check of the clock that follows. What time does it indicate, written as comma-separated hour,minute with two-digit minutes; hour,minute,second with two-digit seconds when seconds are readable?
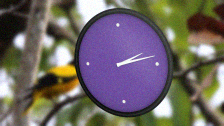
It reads 2,13
